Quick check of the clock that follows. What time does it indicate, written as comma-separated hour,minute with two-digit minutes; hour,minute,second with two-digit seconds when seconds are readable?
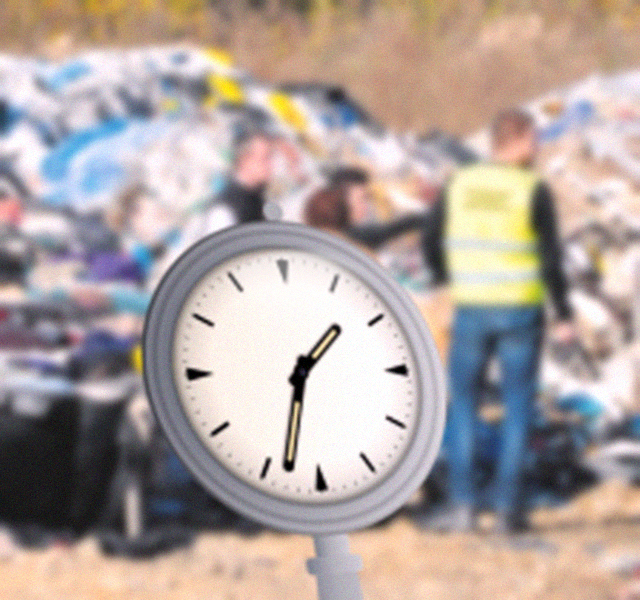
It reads 1,33
